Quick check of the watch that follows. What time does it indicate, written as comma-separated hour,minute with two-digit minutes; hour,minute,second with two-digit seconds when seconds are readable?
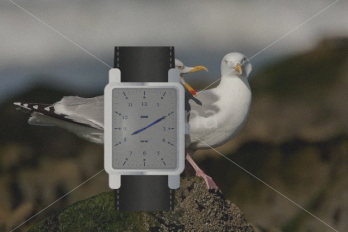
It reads 8,10
